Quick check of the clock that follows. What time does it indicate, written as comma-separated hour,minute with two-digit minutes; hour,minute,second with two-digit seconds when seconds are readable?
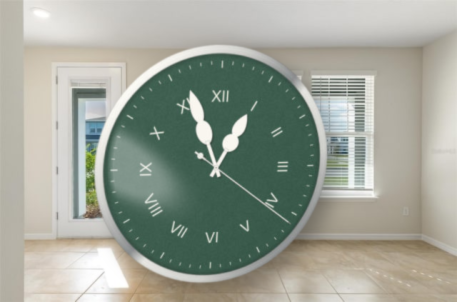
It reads 12,56,21
